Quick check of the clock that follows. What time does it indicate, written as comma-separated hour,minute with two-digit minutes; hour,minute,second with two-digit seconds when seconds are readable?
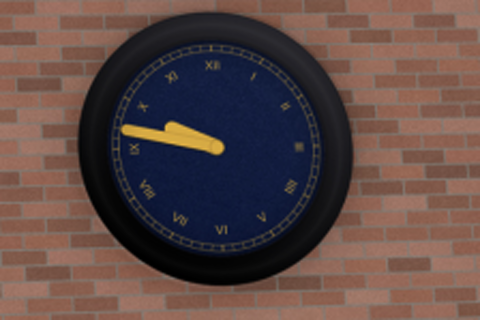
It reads 9,47
